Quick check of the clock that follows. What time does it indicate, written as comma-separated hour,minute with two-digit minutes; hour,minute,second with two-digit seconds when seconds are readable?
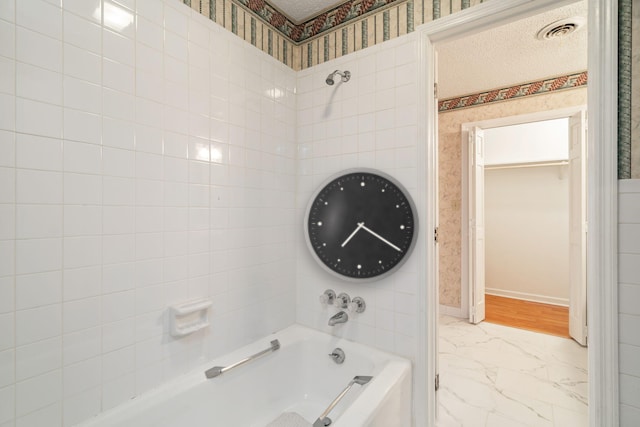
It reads 7,20
